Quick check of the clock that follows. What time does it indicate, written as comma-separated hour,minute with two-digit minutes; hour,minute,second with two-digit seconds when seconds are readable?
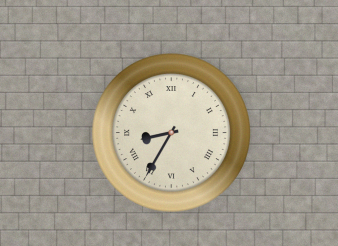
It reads 8,35
